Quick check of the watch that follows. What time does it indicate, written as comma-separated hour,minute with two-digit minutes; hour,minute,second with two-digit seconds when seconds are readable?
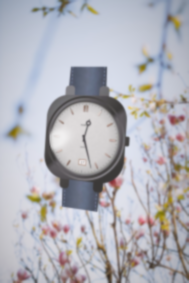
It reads 12,27
